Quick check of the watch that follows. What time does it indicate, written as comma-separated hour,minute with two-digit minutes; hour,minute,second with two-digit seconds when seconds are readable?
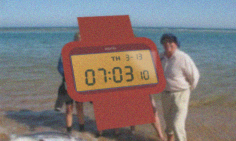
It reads 7,03,10
